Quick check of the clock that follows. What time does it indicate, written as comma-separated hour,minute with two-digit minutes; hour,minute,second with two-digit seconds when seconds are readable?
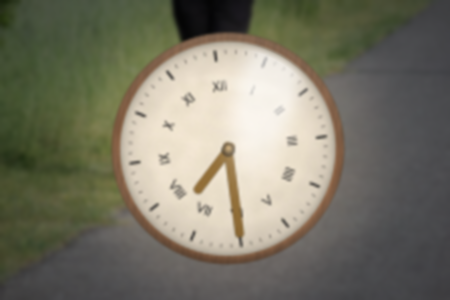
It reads 7,30
